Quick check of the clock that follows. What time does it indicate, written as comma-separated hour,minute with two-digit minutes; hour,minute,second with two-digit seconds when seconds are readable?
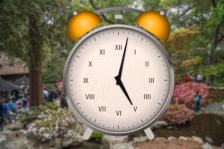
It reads 5,02
